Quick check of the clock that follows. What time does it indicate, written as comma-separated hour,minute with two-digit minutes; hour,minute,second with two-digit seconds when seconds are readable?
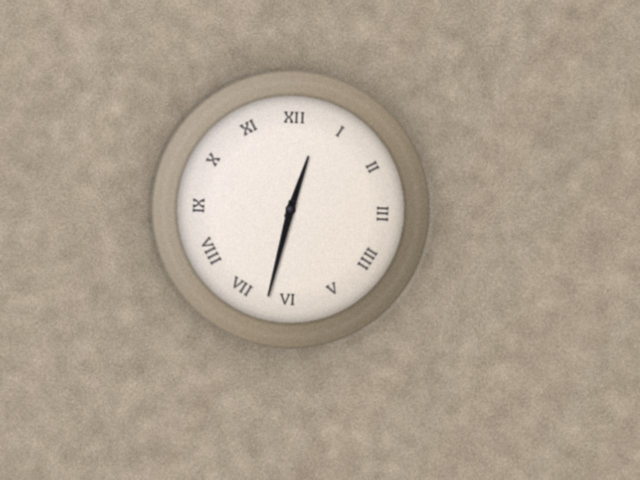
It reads 12,32
